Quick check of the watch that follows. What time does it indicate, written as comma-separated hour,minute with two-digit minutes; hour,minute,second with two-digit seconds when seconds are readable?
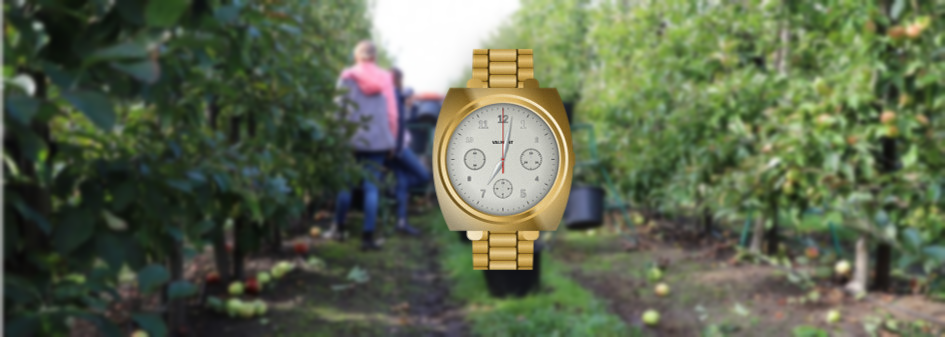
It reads 7,02
